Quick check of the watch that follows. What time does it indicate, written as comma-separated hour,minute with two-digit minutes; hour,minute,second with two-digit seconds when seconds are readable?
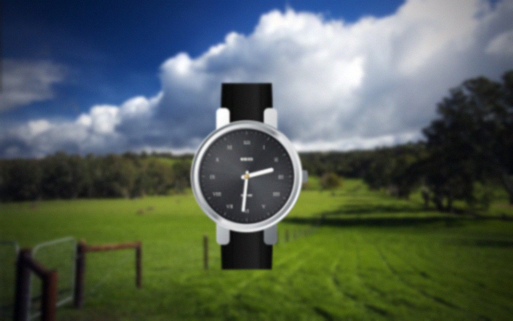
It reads 2,31
